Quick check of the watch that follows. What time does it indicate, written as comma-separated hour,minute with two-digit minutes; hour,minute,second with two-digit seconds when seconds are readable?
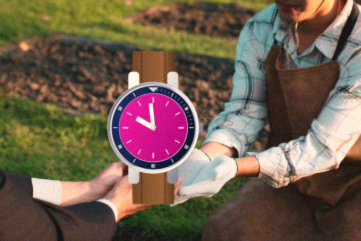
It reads 9,59
